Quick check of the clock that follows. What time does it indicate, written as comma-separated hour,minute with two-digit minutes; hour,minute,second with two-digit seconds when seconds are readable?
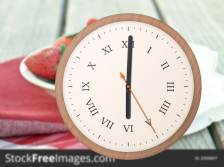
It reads 6,00,25
